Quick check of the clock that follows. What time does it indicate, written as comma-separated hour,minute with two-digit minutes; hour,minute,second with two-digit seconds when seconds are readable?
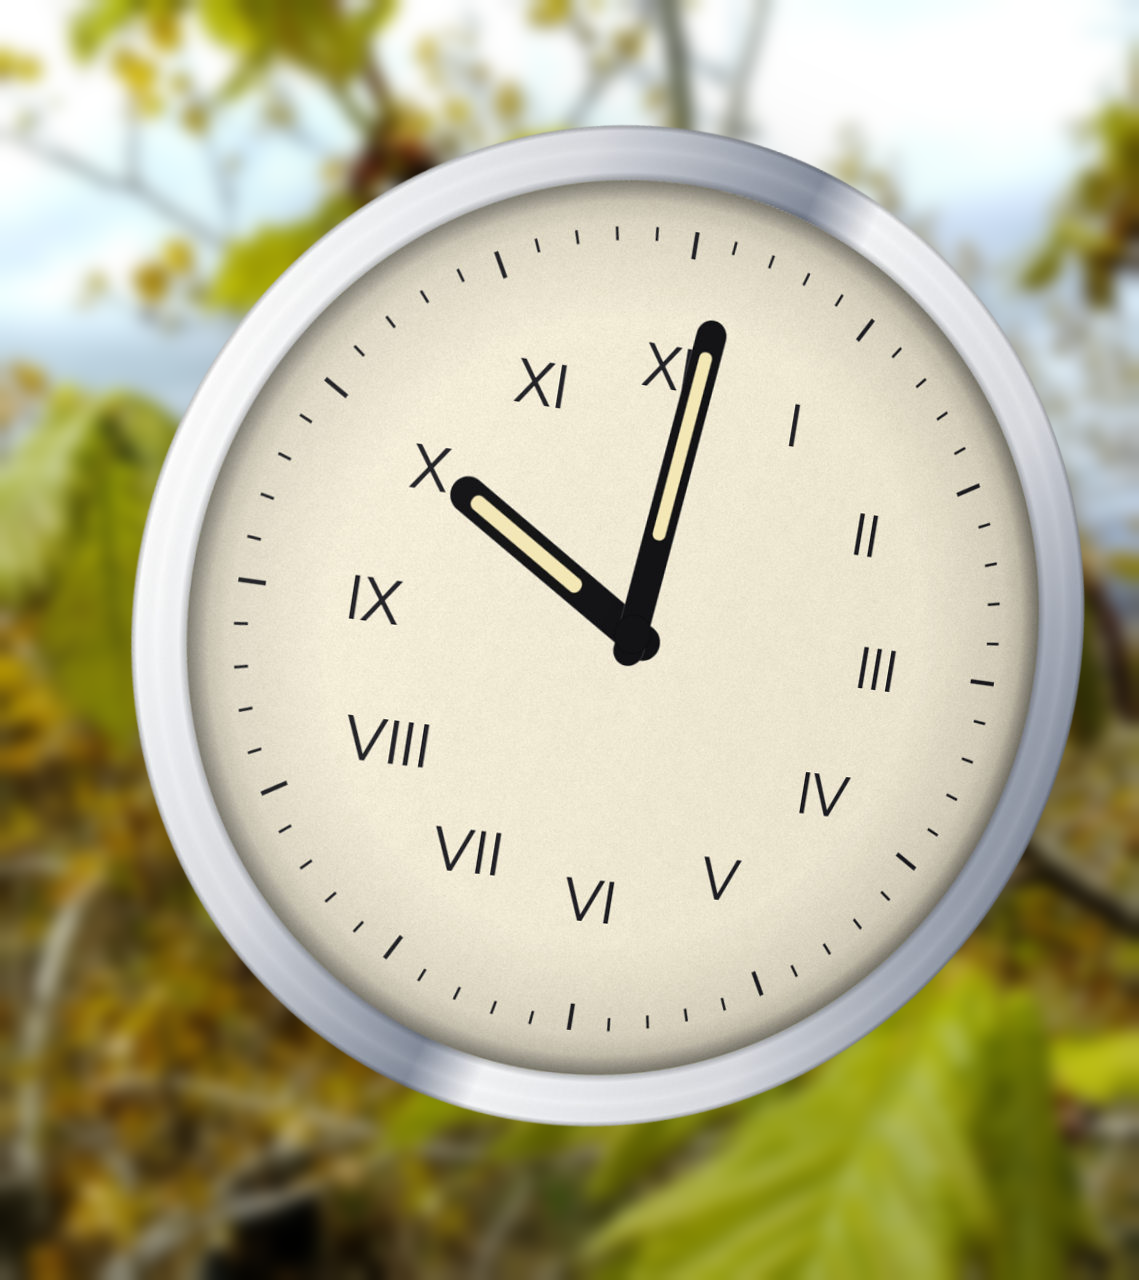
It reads 10,01
